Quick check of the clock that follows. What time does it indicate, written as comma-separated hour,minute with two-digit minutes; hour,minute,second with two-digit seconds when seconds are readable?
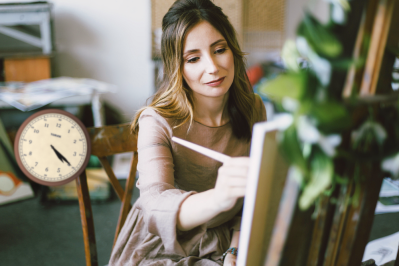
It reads 4,20
